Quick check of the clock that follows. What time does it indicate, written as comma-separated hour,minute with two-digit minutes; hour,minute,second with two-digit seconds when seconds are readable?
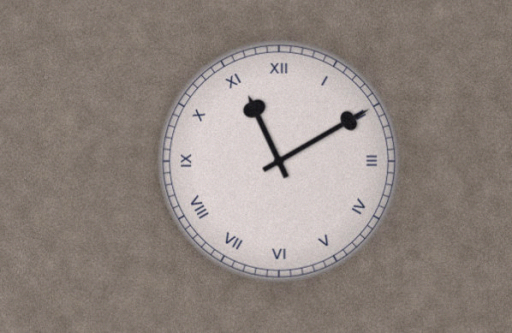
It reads 11,10
